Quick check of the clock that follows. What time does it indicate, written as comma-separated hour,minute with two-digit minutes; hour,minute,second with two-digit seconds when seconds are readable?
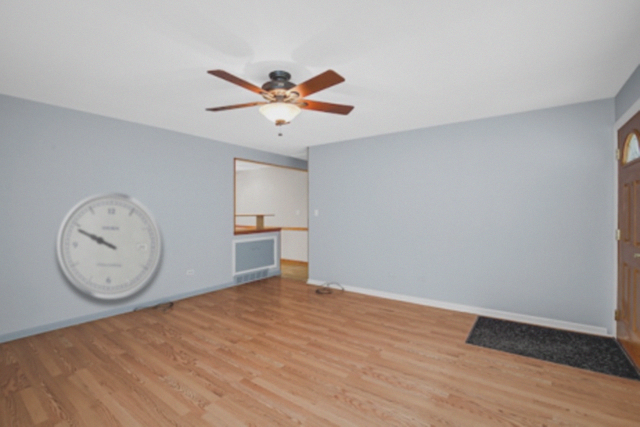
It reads 9,49
